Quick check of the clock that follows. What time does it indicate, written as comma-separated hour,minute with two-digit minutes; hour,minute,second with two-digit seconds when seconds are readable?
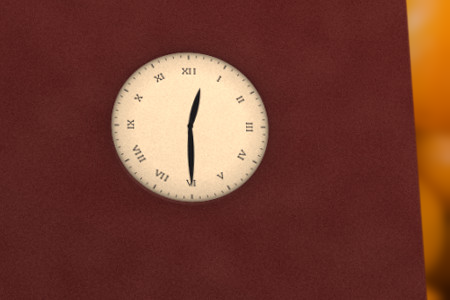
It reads 12,30
